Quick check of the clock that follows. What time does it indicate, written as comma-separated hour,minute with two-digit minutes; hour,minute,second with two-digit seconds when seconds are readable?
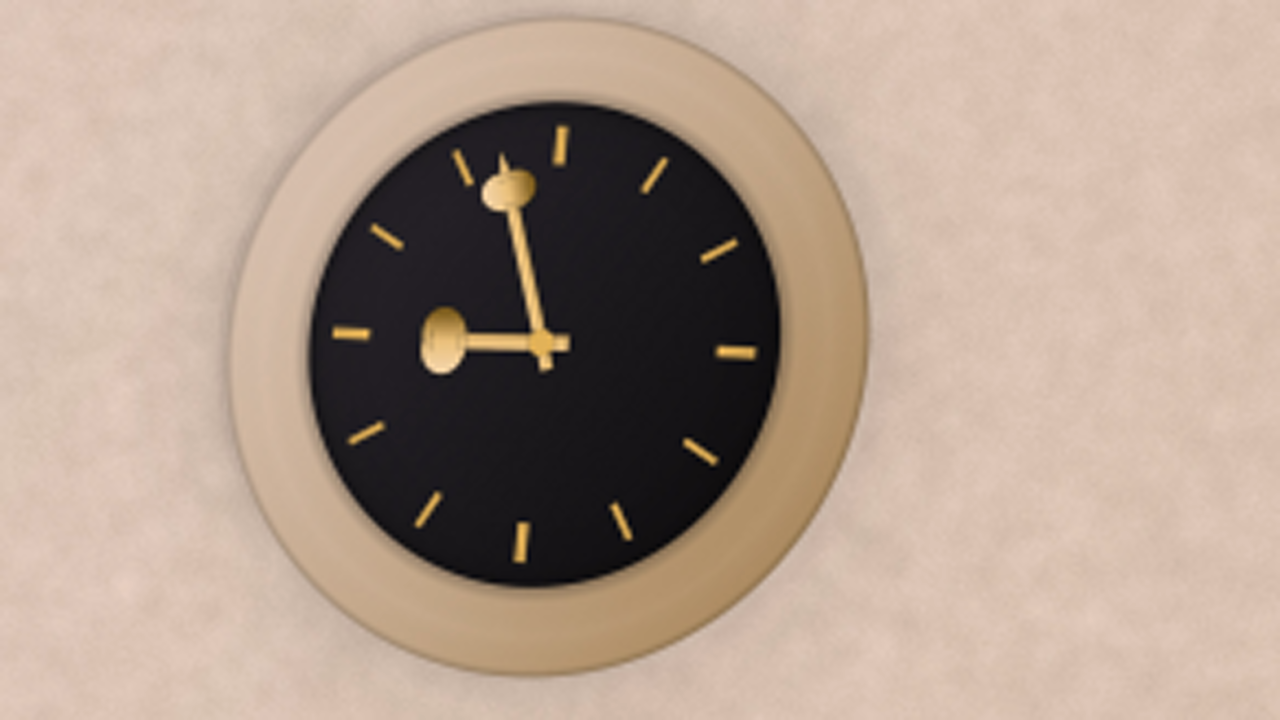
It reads 8,57
